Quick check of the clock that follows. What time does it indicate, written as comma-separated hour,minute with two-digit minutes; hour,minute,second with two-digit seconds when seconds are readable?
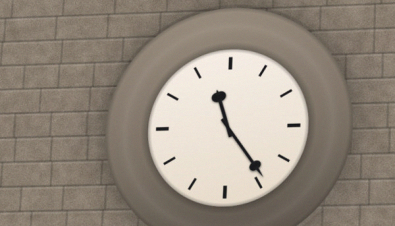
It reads 11,24
